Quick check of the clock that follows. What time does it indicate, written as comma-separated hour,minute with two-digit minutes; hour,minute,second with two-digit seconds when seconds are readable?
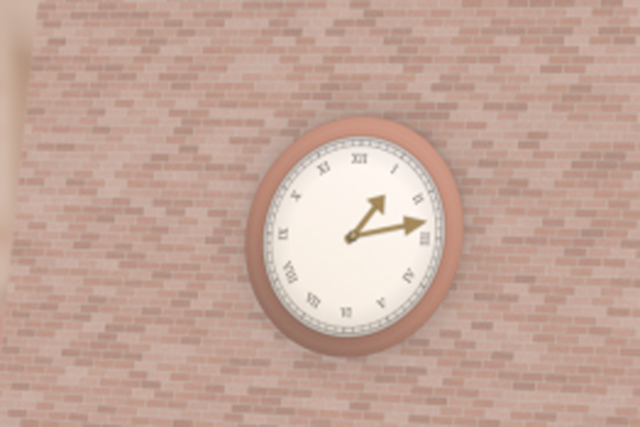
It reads 1,13
